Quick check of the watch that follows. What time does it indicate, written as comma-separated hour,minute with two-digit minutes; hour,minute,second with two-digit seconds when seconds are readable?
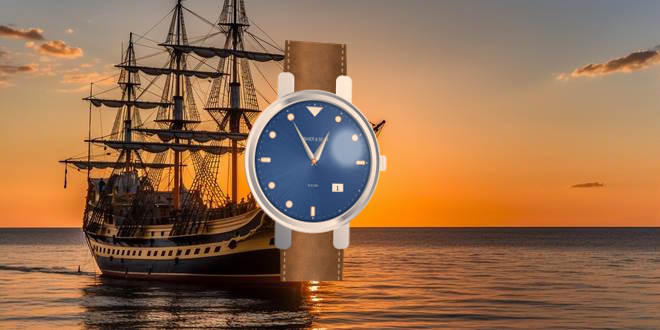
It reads 12,55
